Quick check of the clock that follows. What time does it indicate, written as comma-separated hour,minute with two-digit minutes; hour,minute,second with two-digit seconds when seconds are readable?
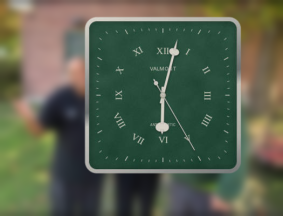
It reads 6,02,25
